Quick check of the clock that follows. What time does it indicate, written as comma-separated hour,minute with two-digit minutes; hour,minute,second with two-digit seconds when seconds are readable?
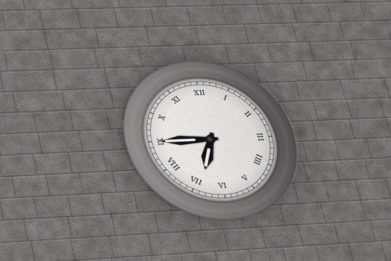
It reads 6,45
